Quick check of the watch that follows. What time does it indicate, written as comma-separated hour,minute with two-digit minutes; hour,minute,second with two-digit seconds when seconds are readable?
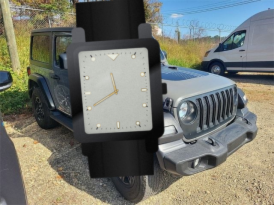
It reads 11,40
